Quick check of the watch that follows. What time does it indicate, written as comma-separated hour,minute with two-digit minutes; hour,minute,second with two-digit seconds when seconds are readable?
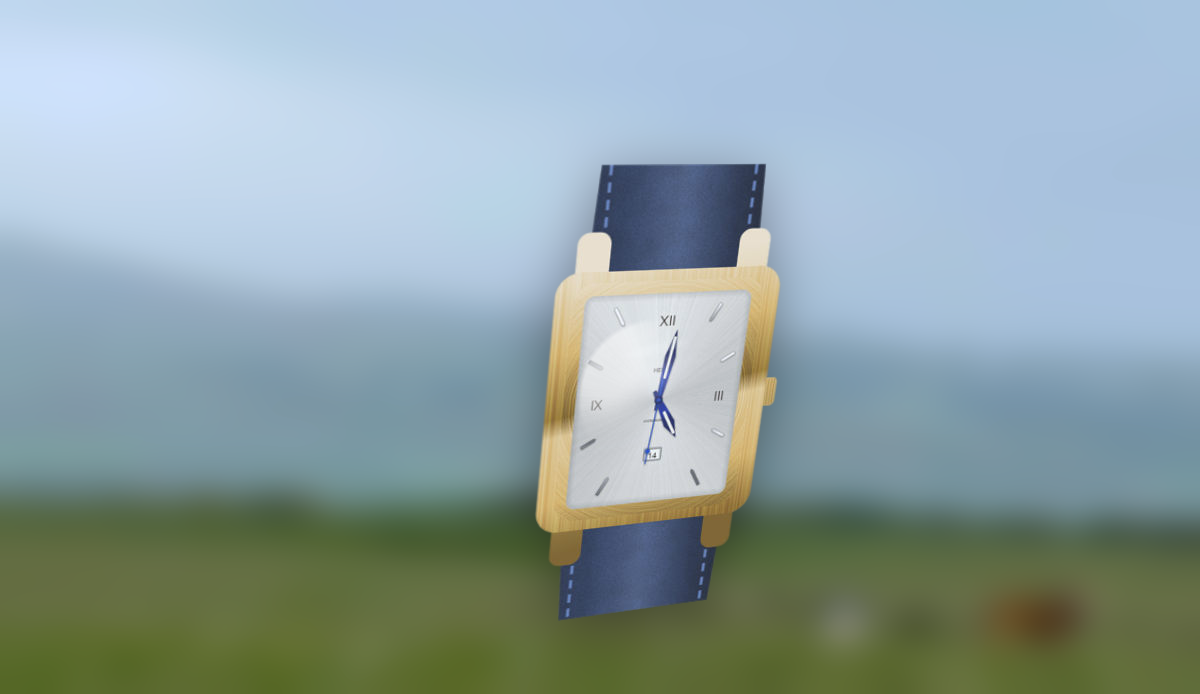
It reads 5,01,31
